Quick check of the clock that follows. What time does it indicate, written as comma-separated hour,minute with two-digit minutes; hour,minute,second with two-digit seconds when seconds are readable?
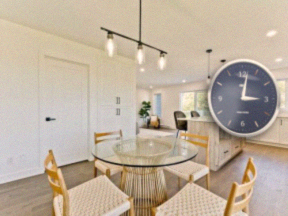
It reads 3,02
